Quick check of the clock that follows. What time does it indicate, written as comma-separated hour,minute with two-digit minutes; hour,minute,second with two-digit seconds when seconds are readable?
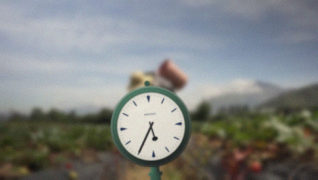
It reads 5,35
